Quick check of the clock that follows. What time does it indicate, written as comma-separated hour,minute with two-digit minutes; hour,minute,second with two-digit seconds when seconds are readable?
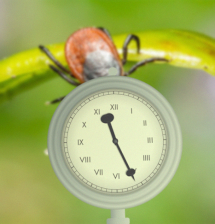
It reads 11,26
